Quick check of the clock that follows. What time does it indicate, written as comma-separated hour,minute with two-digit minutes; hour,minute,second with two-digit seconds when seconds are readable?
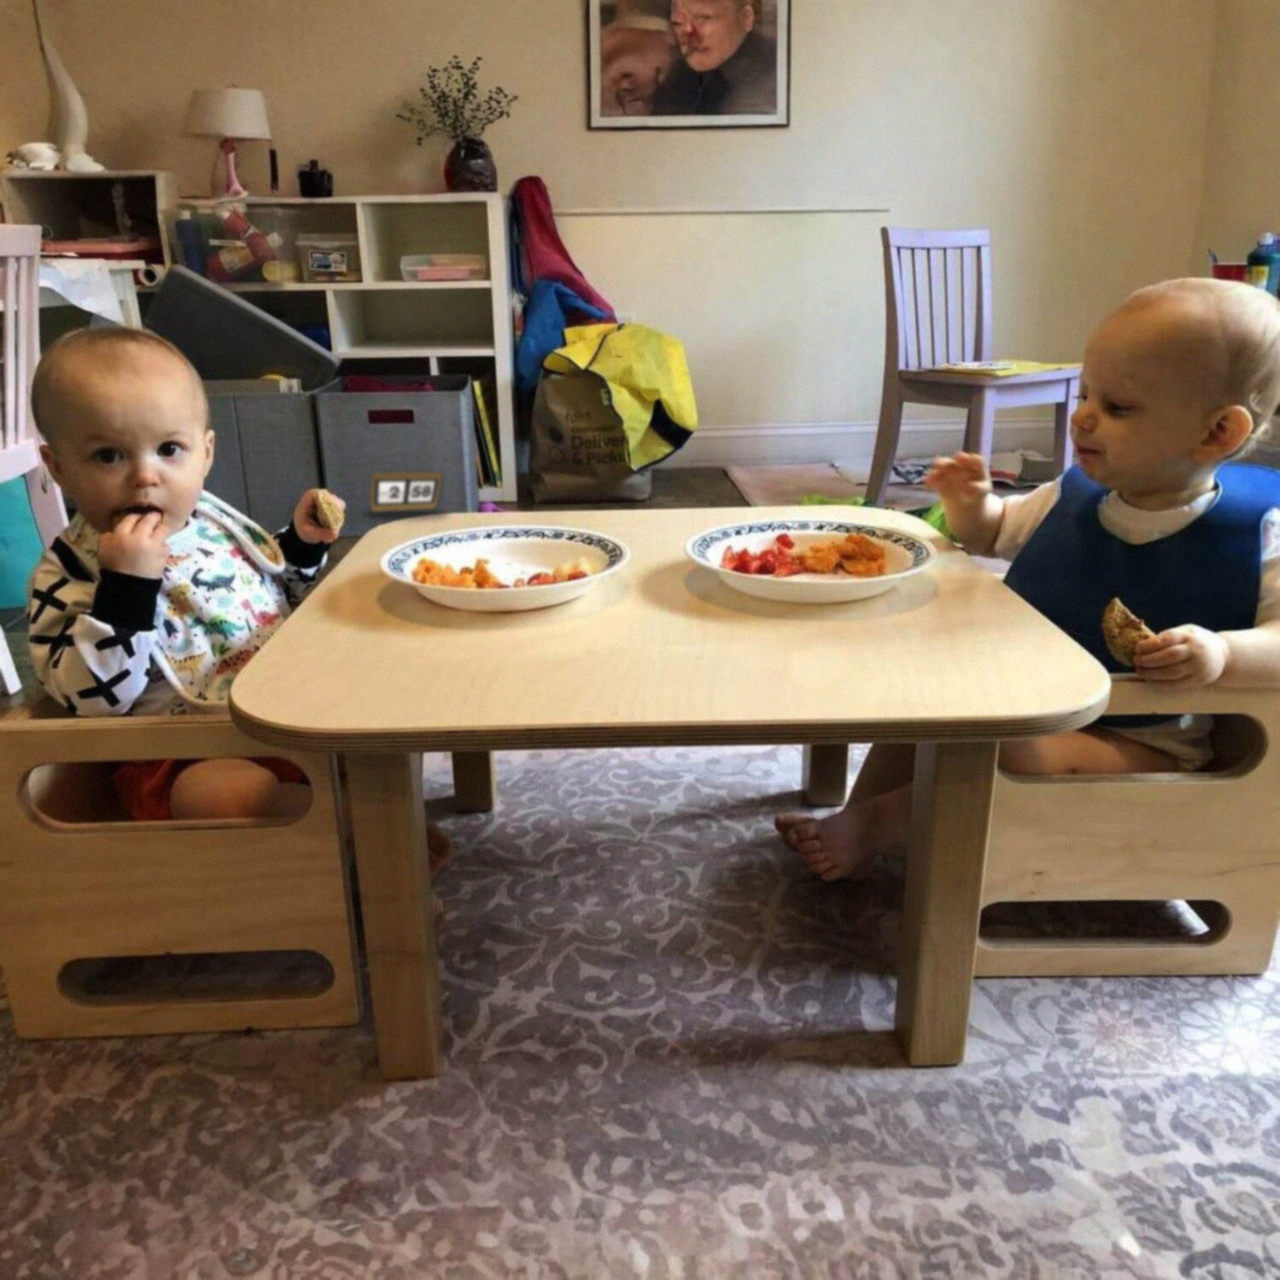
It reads 2,58
